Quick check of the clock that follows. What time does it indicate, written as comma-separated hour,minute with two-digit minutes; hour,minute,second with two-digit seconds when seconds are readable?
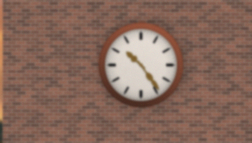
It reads 10,24
